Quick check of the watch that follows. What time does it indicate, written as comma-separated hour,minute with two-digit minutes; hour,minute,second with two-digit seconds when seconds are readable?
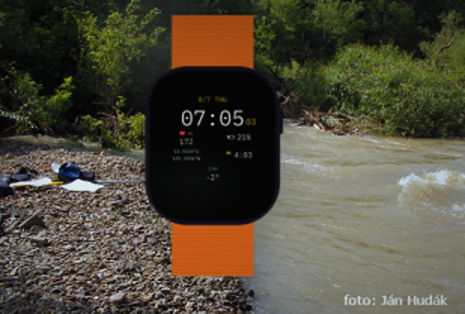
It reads 7,05
